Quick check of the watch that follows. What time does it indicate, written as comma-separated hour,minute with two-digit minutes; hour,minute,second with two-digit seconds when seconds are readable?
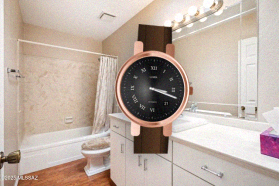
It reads 3,18
